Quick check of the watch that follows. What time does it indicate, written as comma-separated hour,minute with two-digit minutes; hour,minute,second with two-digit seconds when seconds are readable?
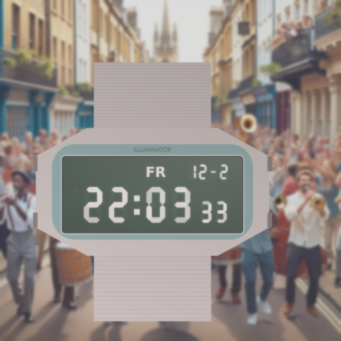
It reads 22,03,33
